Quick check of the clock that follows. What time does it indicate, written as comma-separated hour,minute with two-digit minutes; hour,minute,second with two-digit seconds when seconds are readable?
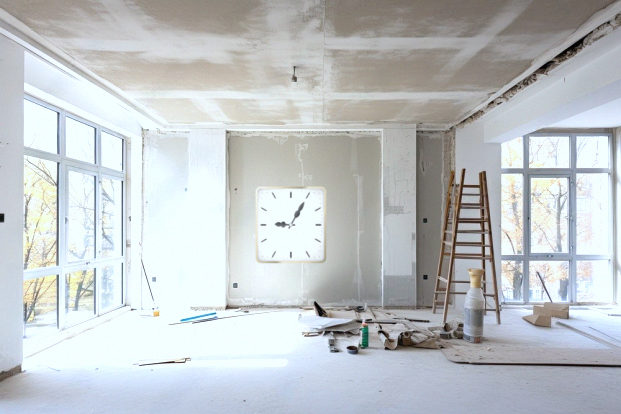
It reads 9,05
